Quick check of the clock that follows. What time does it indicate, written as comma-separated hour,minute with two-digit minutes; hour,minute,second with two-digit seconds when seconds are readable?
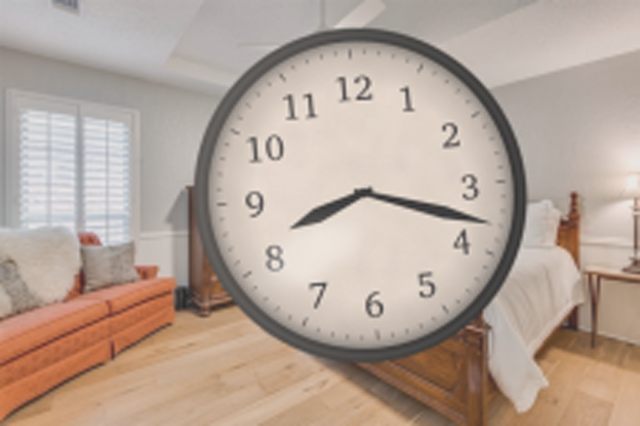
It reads 8,18
